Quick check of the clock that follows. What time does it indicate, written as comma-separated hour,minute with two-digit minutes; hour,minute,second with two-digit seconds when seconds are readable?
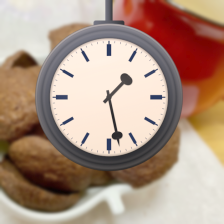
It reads 1,28
